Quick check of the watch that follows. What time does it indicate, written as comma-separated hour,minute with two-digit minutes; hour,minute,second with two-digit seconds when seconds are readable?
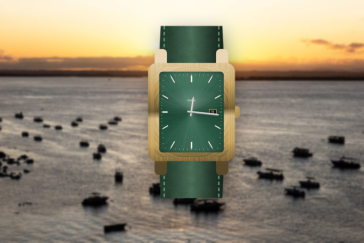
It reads 12,16
